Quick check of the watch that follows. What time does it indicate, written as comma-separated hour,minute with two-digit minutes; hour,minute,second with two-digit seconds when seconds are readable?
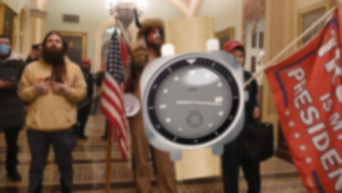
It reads 9,17
